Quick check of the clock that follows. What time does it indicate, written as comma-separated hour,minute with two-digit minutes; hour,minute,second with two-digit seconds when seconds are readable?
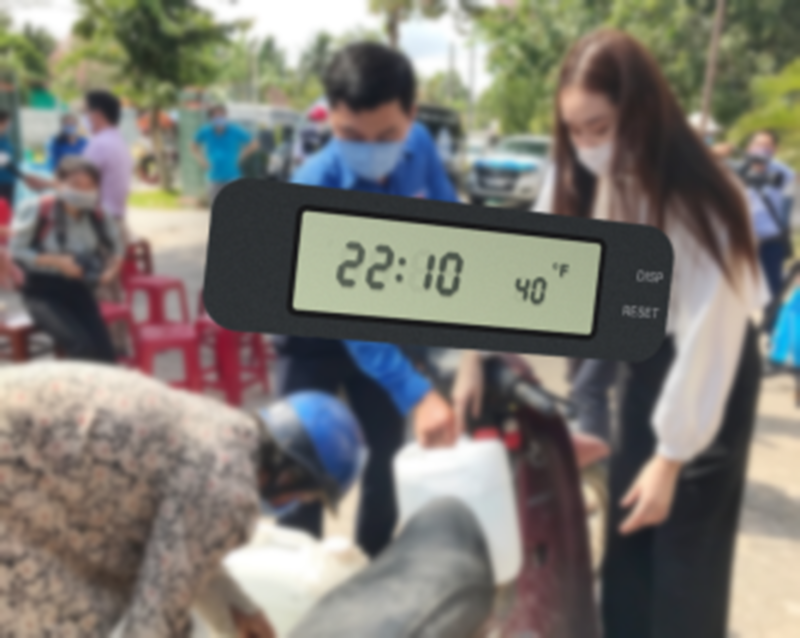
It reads 22,10
